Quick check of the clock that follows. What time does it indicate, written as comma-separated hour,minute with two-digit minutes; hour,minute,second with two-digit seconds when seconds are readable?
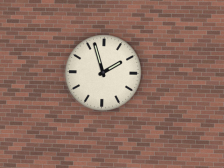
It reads 1,57
